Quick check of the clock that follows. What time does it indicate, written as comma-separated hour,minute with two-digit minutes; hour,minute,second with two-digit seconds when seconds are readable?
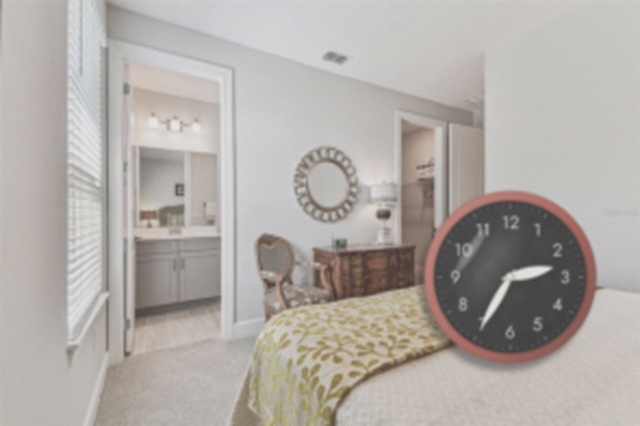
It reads 2,35
